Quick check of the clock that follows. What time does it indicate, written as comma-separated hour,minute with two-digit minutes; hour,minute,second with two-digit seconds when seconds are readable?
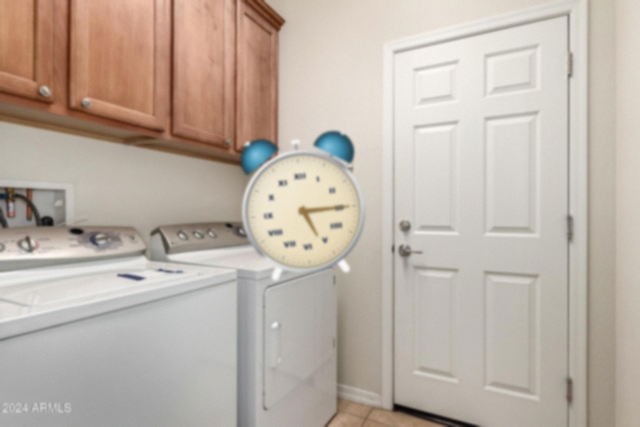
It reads 5,15
